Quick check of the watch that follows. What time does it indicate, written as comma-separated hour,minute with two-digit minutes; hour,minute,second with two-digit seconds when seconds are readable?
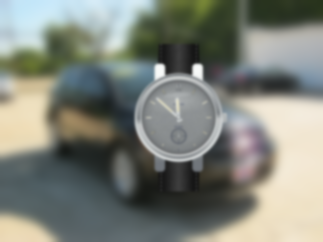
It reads 11,52
